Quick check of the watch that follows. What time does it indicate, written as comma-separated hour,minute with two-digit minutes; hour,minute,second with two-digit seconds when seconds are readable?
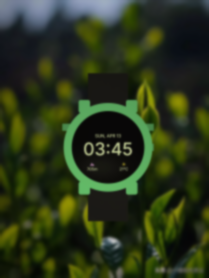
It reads 3,45
